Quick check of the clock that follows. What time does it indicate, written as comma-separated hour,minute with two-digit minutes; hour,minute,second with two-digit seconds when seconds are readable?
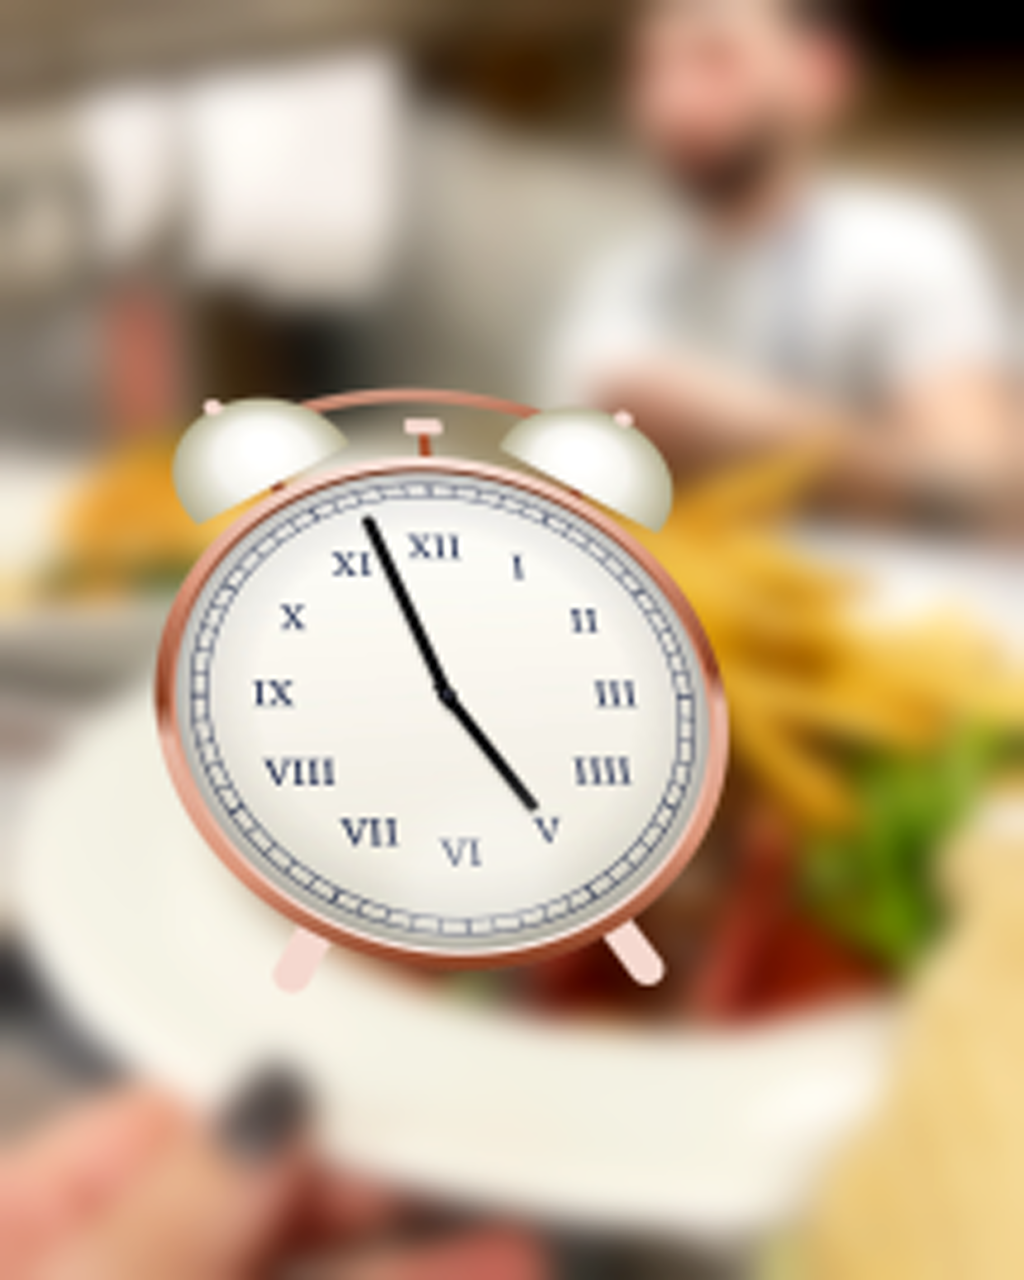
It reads 4,57
